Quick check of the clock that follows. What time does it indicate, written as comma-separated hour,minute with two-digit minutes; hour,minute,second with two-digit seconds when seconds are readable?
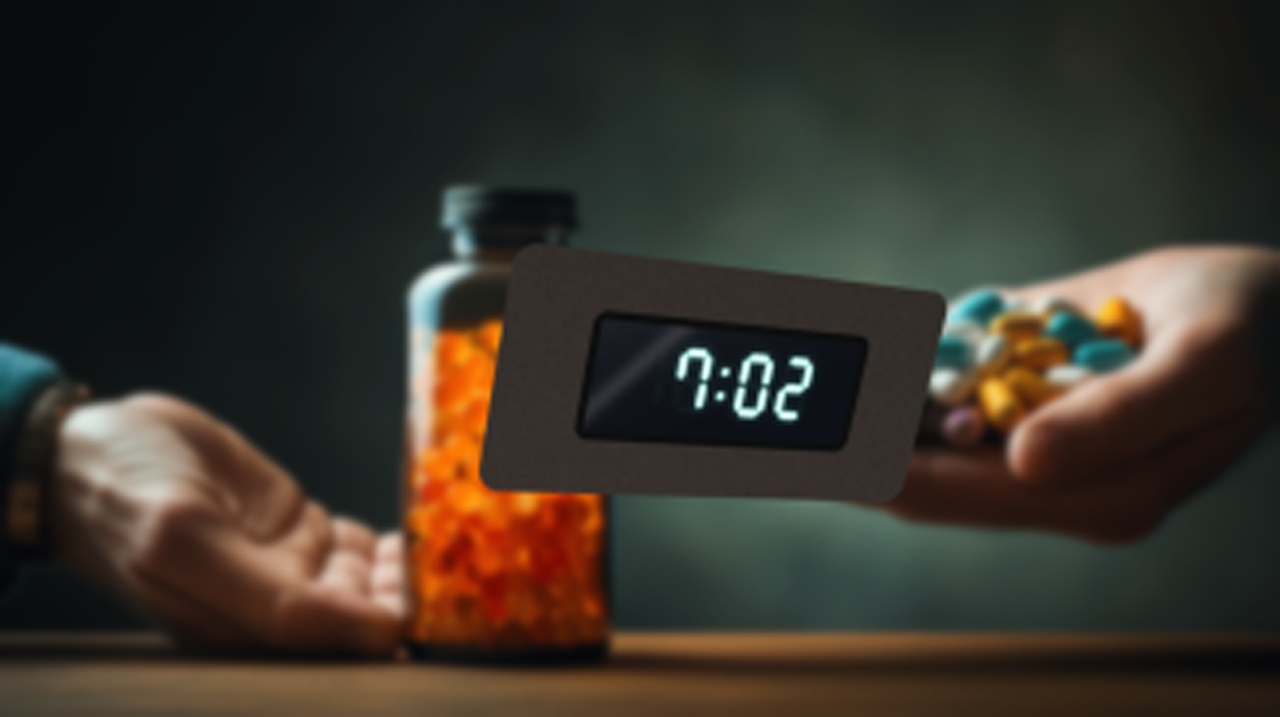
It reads 7,02
